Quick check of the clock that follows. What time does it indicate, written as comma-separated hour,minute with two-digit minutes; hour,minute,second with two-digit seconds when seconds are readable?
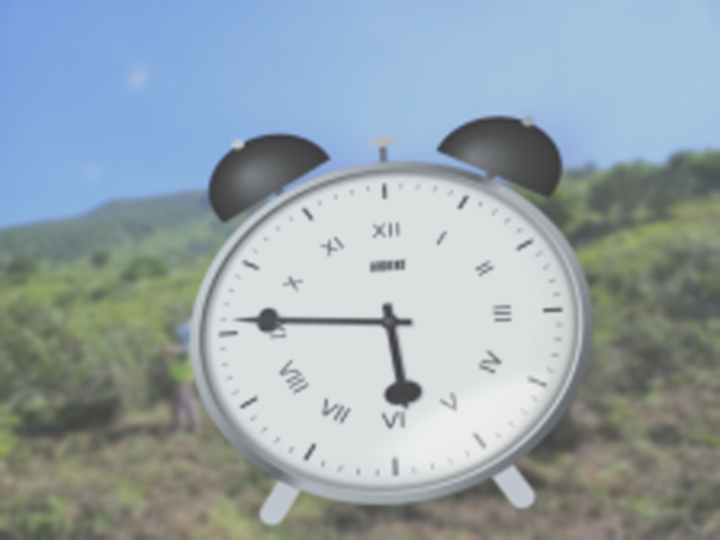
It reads 5,46
